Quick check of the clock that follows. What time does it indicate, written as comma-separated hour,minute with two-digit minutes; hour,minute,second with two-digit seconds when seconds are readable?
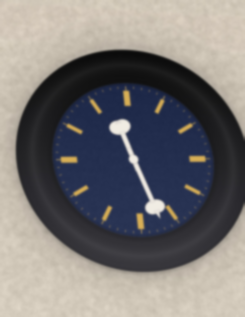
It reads 11,27
